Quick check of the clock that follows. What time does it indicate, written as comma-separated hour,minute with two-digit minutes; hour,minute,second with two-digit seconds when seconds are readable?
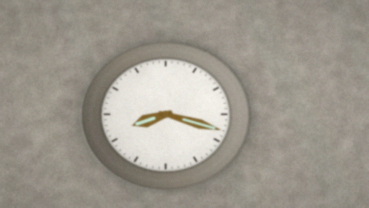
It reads 8,18
